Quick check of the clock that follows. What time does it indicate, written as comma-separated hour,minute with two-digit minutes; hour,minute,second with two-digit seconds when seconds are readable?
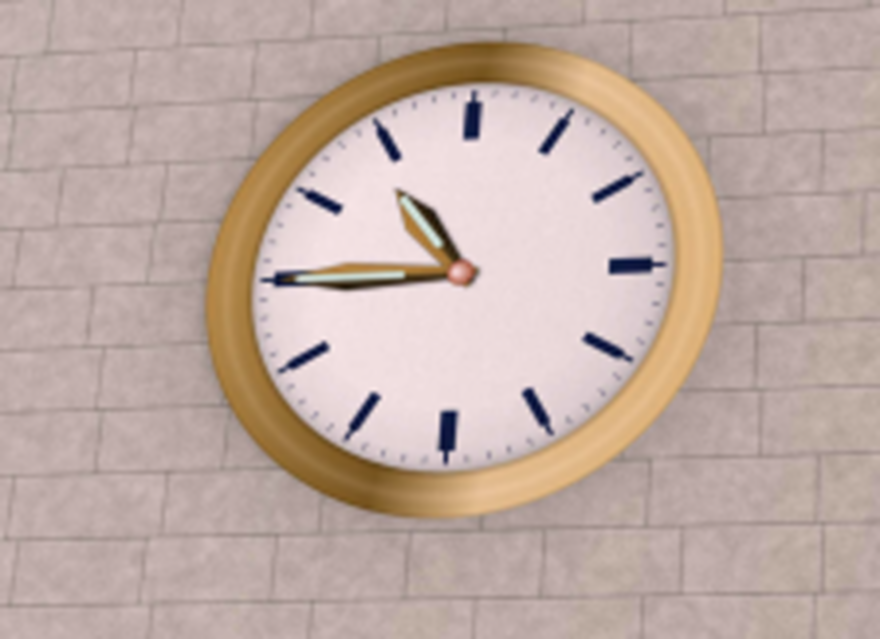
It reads 10,45
